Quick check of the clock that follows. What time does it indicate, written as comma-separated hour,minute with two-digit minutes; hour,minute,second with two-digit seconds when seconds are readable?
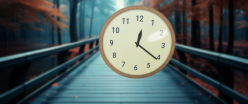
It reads 12,21
